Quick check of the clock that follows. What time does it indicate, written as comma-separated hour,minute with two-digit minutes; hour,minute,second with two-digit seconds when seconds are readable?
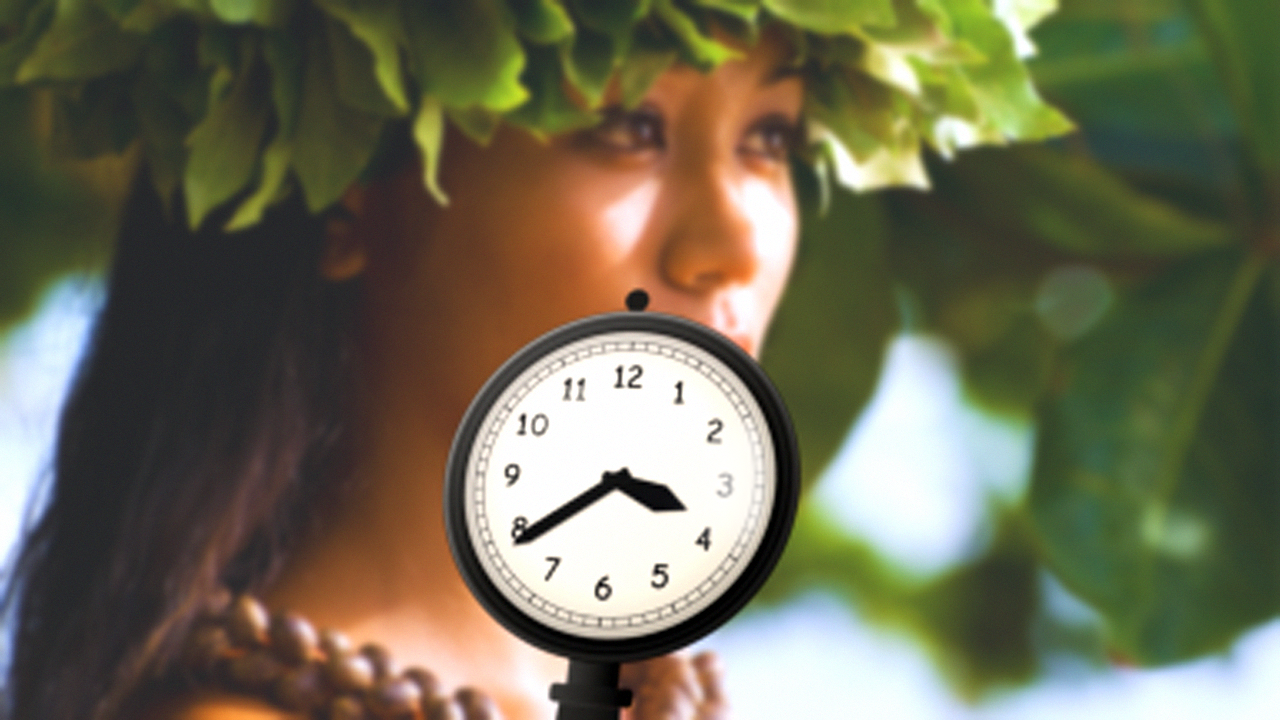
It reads 3,39
